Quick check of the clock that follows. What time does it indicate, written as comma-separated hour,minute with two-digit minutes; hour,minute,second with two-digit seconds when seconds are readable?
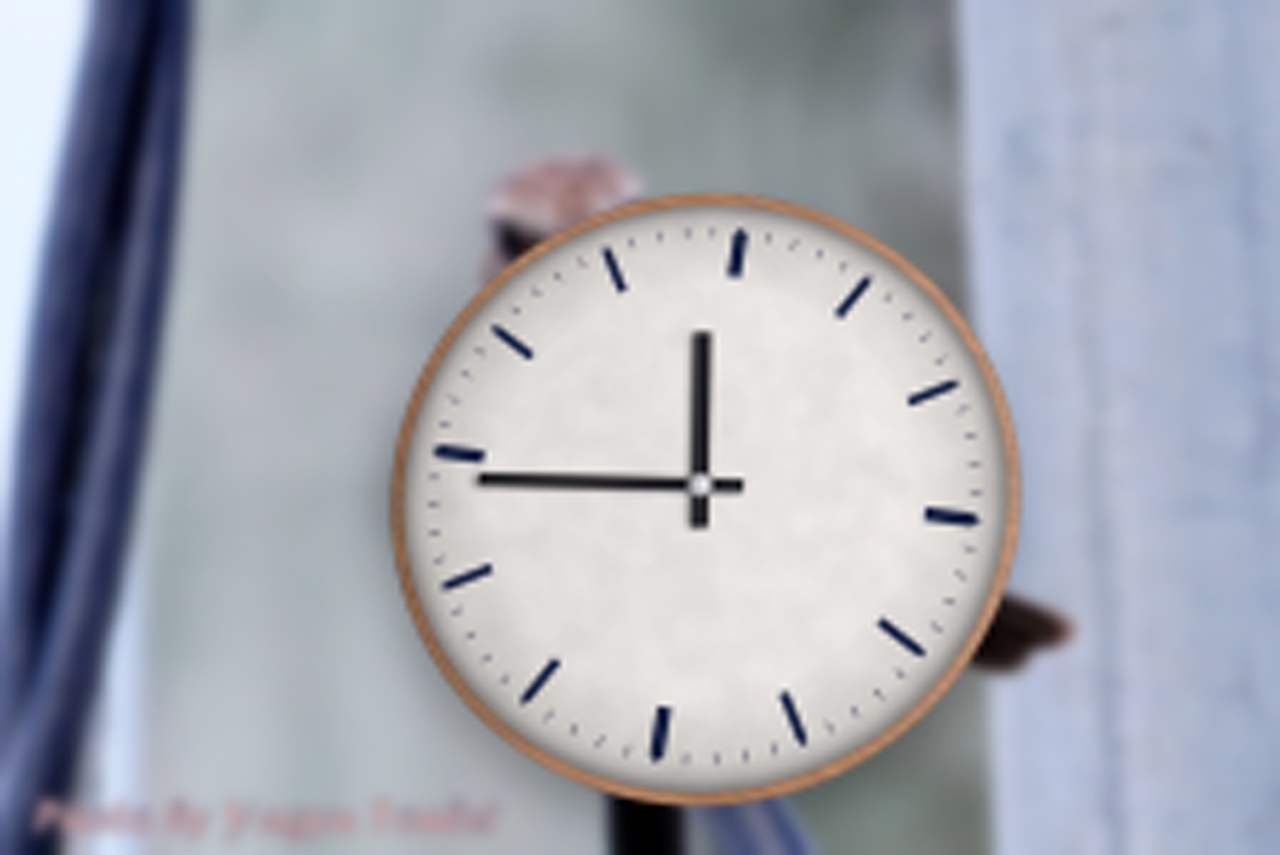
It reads 11,44
